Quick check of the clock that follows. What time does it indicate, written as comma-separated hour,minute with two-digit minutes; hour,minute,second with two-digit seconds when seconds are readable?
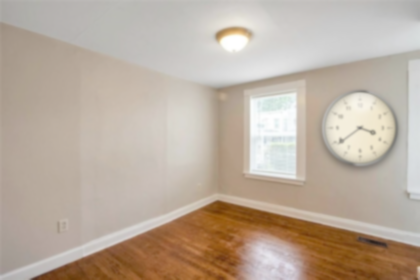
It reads 3,39
